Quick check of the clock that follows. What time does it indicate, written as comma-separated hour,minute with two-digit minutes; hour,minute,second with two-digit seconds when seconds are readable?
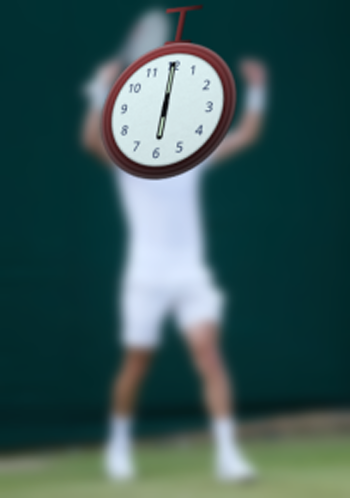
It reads 6,00
